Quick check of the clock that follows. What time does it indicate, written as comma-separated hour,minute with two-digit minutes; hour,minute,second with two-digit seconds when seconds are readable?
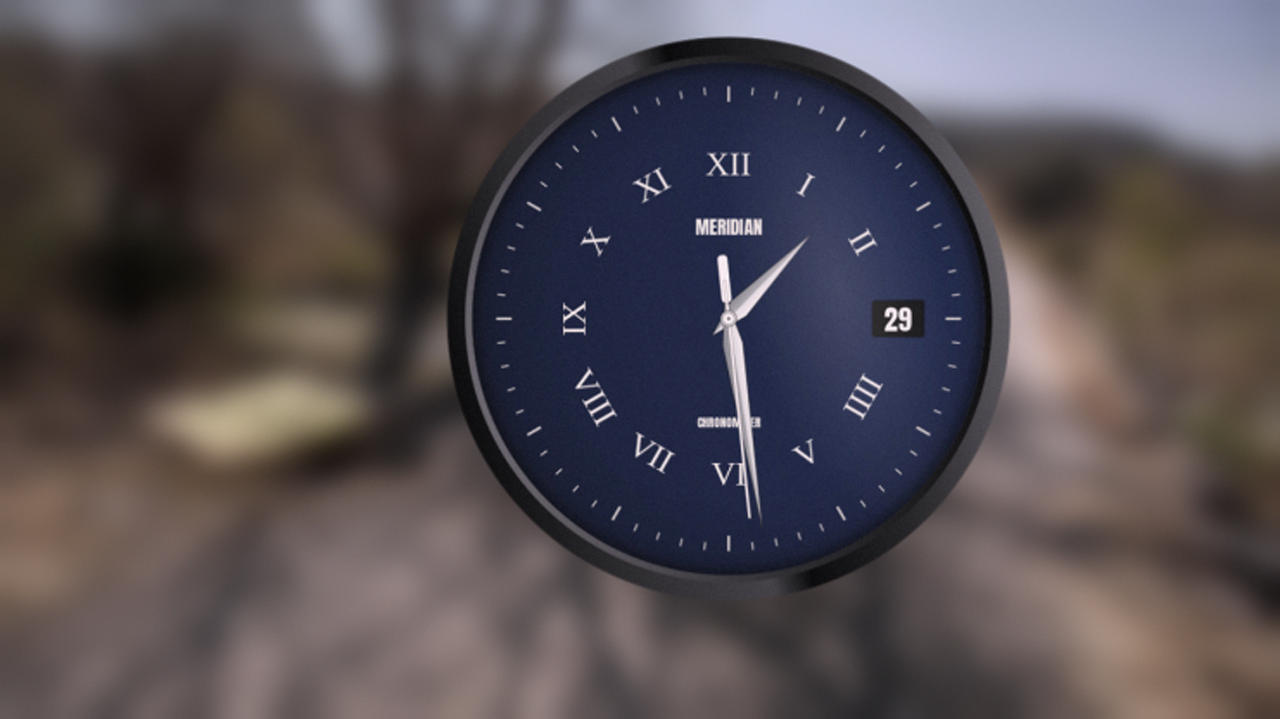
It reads 1,28,29
